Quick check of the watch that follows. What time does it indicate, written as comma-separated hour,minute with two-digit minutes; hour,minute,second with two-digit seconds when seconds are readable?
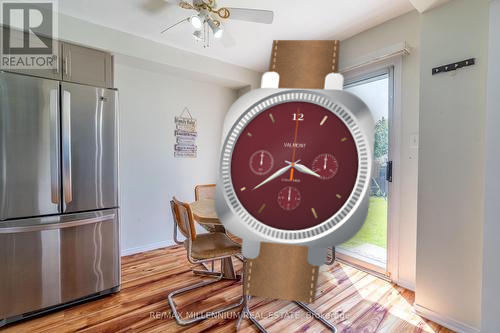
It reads 3,39
